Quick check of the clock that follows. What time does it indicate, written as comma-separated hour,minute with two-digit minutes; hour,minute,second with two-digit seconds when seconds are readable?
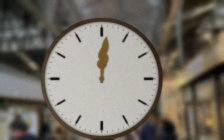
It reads 12,01
